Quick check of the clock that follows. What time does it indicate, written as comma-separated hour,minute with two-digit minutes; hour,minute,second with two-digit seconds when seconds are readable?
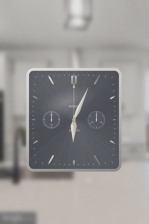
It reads 6,04
